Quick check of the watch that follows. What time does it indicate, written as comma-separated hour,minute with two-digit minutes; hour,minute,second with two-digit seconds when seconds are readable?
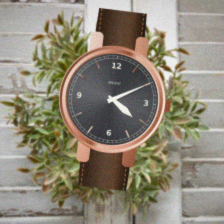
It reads 4,10
